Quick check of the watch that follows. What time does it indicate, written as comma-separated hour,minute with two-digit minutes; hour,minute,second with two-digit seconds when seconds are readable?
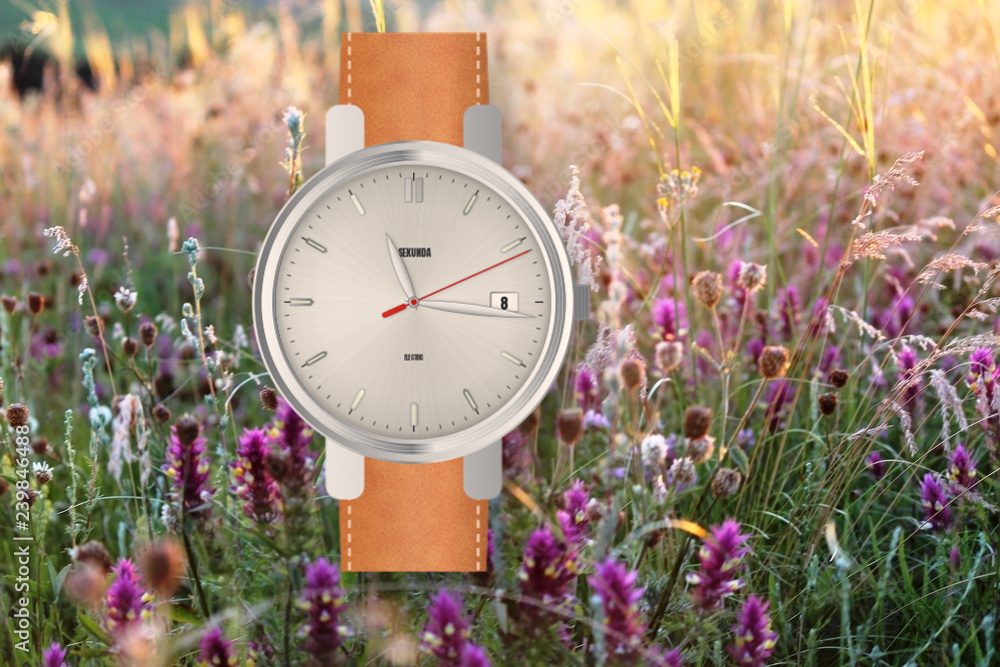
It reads 11,16,11
